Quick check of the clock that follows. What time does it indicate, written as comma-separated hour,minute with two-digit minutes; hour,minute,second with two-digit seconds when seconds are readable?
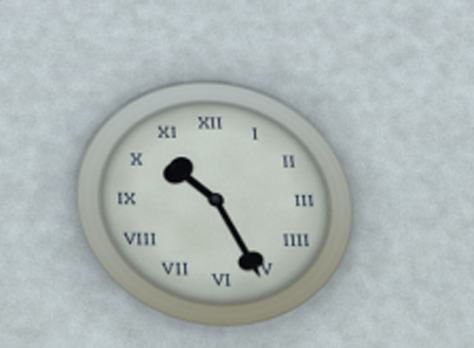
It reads 10,26
